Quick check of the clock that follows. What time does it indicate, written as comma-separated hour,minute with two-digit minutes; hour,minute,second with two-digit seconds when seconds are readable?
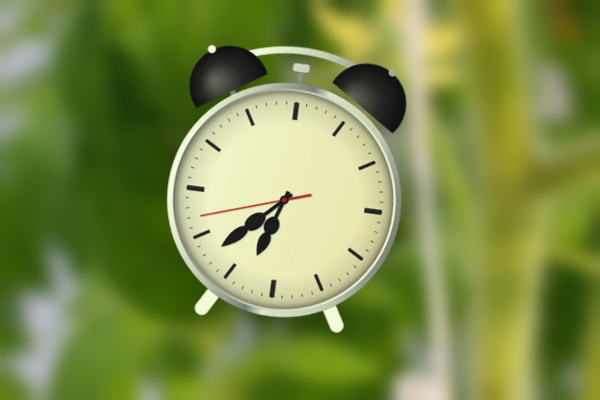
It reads 6,37,42
